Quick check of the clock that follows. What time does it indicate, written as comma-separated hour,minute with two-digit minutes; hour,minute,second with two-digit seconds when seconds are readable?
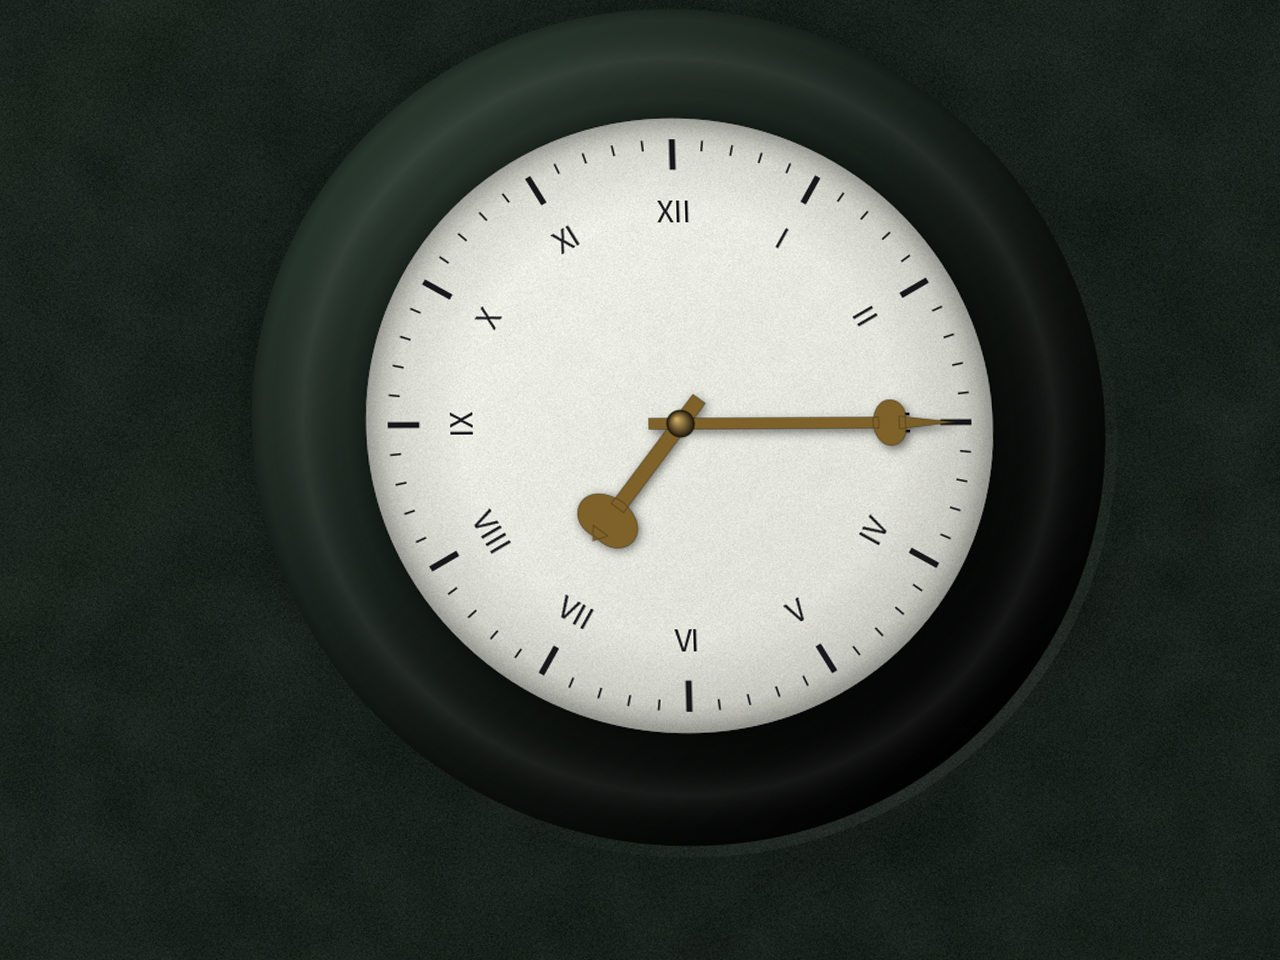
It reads 7,15
